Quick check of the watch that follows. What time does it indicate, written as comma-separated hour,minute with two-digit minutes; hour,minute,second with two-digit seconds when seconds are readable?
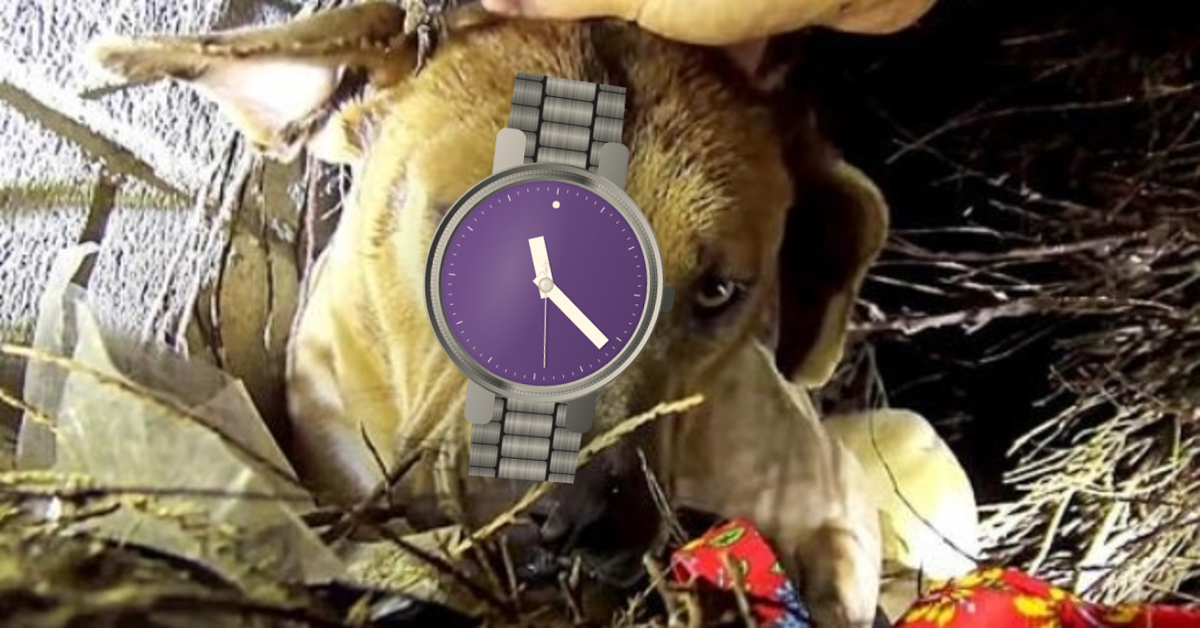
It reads 11,21,29
